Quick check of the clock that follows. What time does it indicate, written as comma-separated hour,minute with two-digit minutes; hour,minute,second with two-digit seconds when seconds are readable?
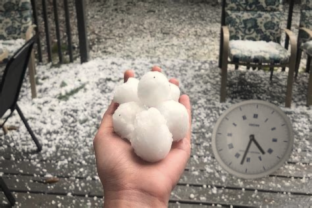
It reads 4,32
